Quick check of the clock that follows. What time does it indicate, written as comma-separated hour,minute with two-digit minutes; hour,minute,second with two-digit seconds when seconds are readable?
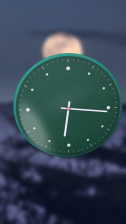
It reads 6,16
